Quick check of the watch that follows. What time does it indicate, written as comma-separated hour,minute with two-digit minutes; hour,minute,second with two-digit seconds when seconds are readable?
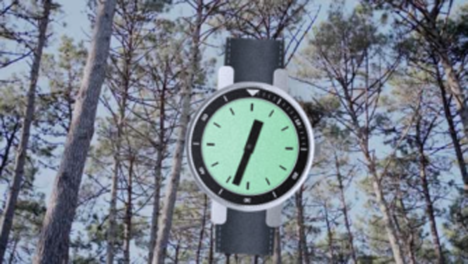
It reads 12,33
